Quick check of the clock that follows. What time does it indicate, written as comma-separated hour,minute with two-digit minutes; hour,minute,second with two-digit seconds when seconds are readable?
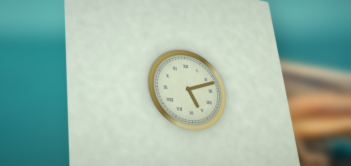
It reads 5,12
